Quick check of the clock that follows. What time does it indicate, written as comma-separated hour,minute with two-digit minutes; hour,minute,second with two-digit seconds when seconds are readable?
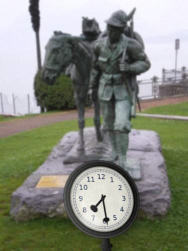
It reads 7,29
